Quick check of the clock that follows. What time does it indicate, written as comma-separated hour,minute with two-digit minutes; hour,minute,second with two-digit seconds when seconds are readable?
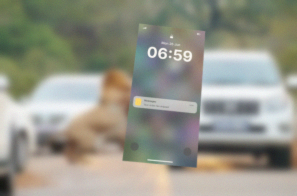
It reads 6,59
